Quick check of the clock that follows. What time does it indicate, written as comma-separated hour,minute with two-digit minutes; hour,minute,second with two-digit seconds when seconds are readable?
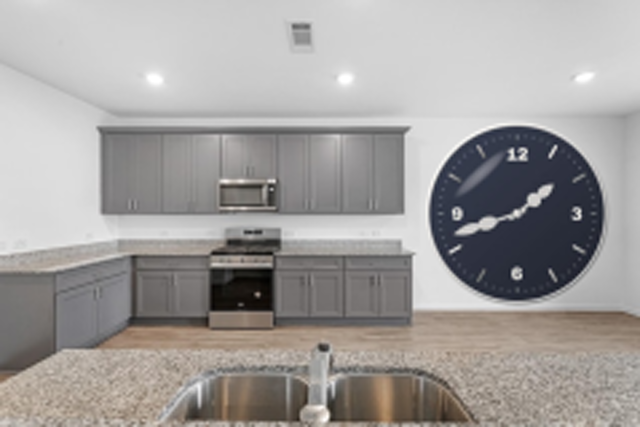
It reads 1,42
